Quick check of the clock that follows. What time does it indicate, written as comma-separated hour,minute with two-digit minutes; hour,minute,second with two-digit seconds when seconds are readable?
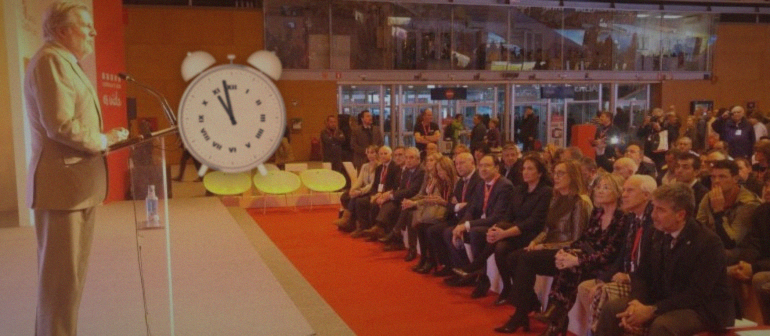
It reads 10,58
